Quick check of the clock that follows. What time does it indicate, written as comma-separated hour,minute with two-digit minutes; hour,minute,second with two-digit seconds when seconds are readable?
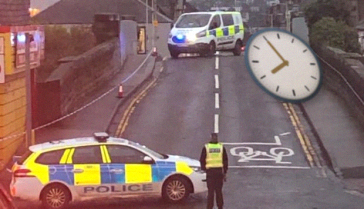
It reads 7,55
